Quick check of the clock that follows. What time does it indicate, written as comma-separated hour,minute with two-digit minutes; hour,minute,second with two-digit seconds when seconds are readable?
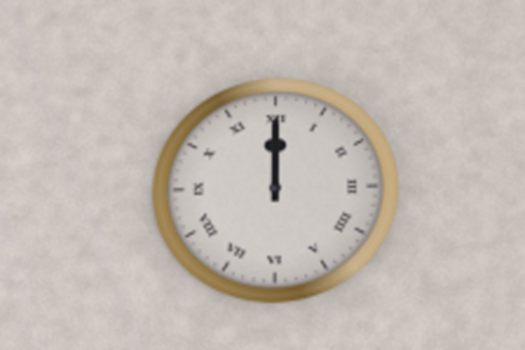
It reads 12,00
